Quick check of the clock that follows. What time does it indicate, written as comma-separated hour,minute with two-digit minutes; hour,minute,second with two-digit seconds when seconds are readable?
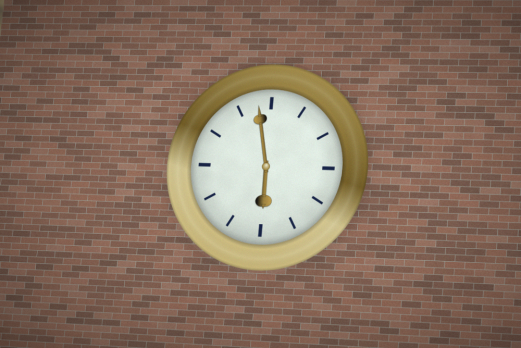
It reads 5,58
